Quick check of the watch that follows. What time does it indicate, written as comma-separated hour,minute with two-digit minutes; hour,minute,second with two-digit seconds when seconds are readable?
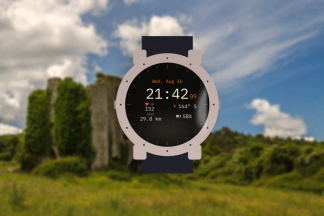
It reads 21,42
